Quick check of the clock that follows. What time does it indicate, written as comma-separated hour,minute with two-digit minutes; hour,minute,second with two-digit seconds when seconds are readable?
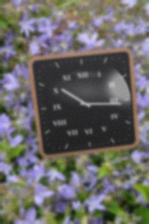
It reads 10,16
